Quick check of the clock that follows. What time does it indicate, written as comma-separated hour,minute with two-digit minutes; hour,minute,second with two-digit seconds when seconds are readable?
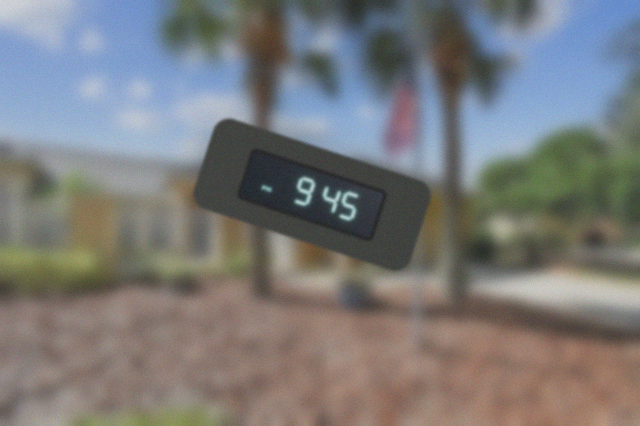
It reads 9,45
